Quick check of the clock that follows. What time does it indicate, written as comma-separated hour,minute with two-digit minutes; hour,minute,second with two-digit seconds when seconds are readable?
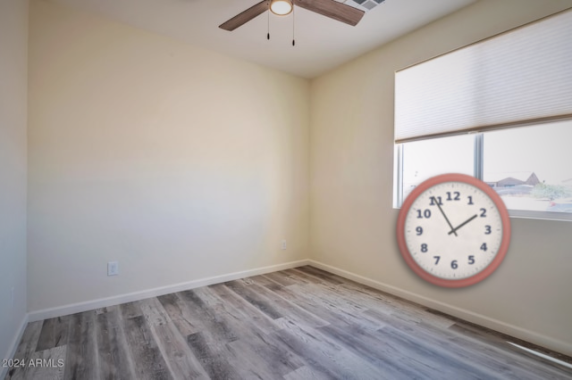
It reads 1,55
